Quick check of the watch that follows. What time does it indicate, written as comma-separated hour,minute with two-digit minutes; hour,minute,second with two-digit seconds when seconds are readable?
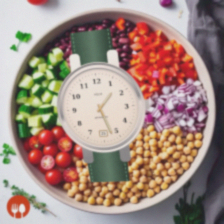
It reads 1,27
